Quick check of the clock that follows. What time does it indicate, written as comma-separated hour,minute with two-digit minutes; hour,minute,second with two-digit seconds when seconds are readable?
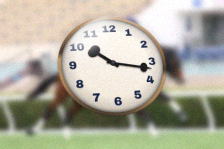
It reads 10,17
